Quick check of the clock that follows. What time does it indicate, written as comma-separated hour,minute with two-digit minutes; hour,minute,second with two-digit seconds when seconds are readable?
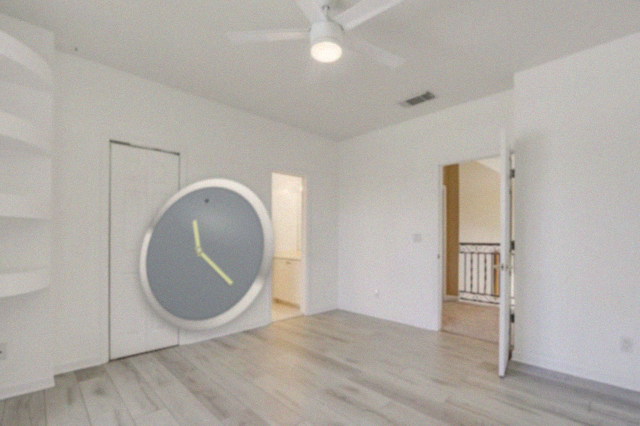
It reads 11,21
